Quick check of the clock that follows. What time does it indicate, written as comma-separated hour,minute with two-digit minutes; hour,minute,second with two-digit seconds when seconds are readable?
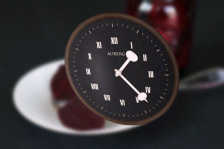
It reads 1,23
